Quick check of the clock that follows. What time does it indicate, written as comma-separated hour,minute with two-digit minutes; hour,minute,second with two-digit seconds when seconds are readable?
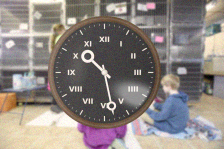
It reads 10,28
